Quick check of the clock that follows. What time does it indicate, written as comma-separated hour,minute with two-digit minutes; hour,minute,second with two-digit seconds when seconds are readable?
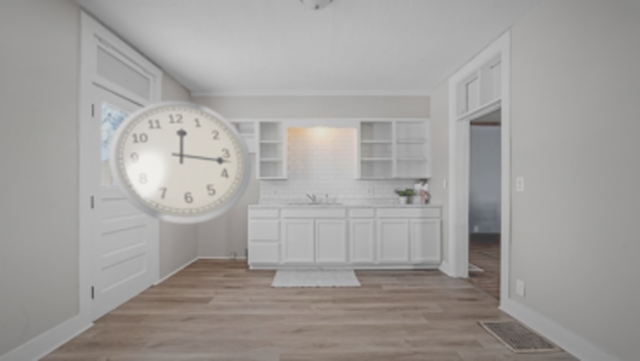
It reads 12,17
